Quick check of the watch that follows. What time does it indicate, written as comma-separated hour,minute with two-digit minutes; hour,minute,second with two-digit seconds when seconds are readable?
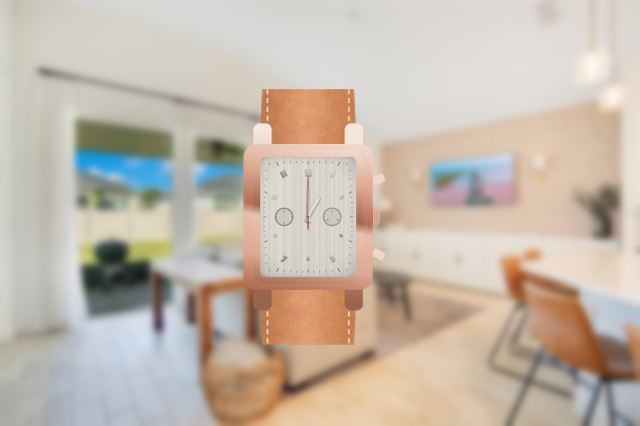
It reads 1,00
